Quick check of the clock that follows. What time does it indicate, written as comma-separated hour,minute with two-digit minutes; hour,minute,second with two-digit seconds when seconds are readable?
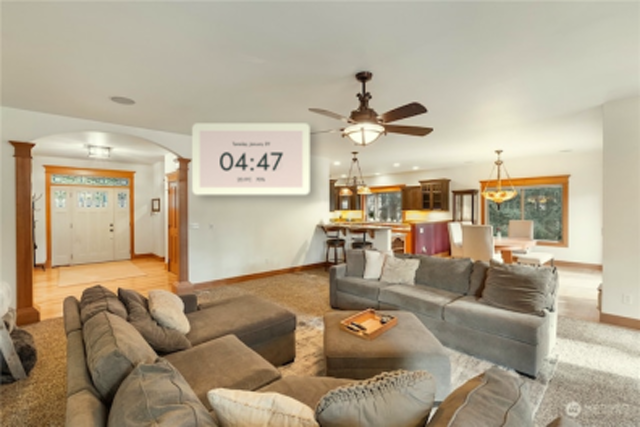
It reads 4,47
